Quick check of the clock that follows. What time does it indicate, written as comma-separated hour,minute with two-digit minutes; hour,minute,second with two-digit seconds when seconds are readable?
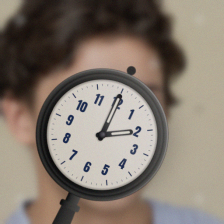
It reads 2,00
